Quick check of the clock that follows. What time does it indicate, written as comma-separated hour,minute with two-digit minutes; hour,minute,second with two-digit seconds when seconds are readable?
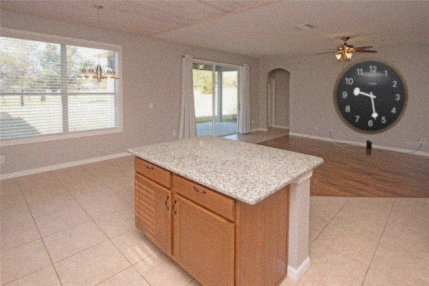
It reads 9,28
